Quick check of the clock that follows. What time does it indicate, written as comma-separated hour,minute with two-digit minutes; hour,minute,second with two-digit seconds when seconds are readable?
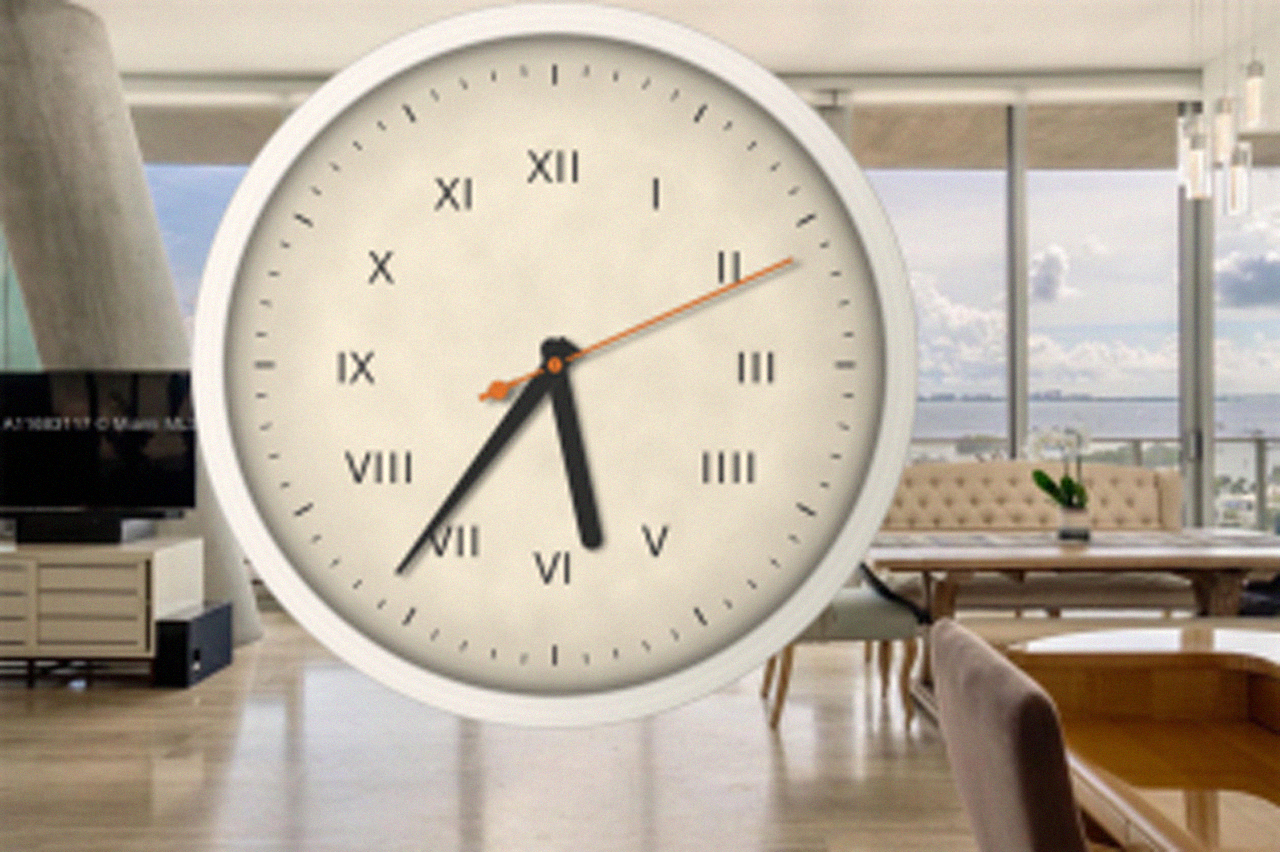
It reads 5,36,11
